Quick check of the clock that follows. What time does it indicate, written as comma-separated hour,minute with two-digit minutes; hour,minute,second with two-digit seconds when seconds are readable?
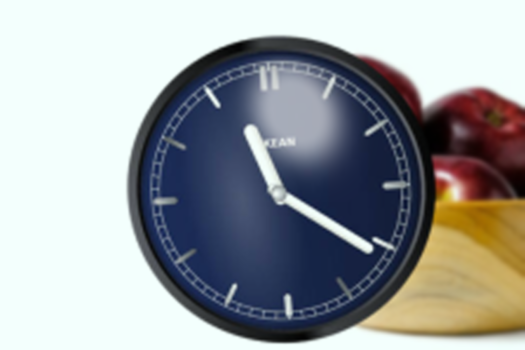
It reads 11,21
